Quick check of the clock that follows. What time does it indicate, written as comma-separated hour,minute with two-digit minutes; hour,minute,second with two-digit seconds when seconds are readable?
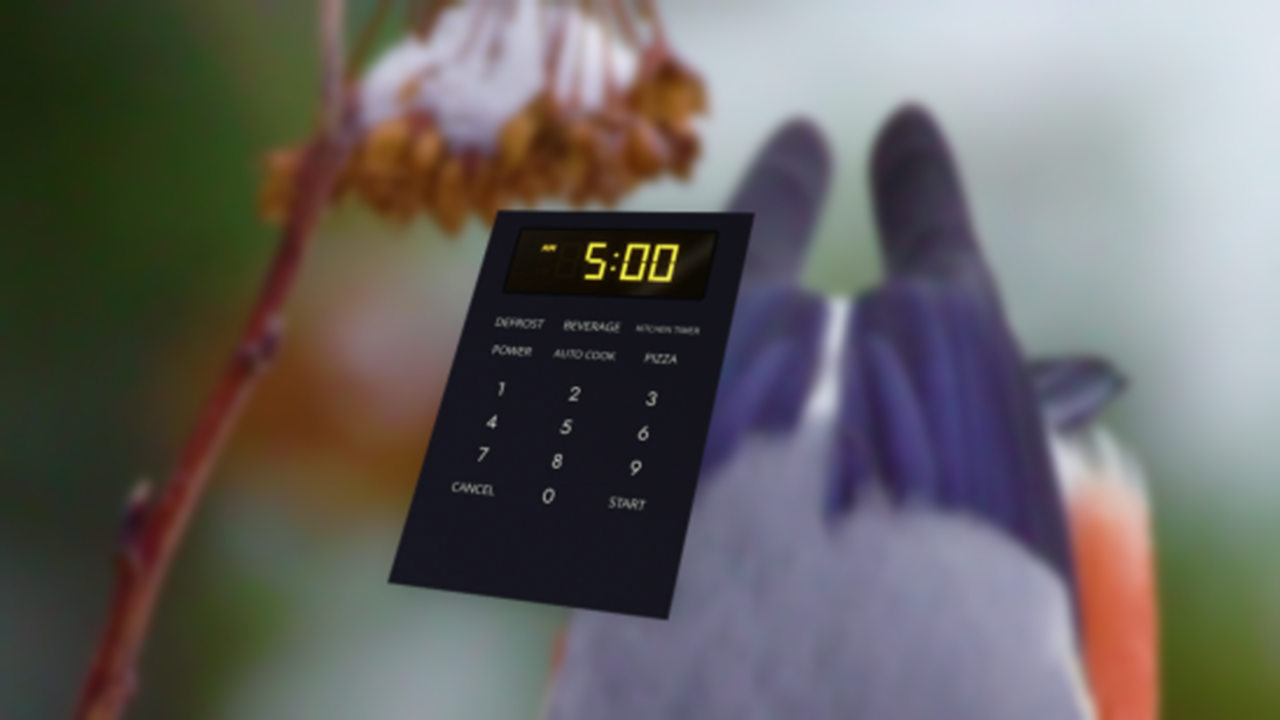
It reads 5,00
